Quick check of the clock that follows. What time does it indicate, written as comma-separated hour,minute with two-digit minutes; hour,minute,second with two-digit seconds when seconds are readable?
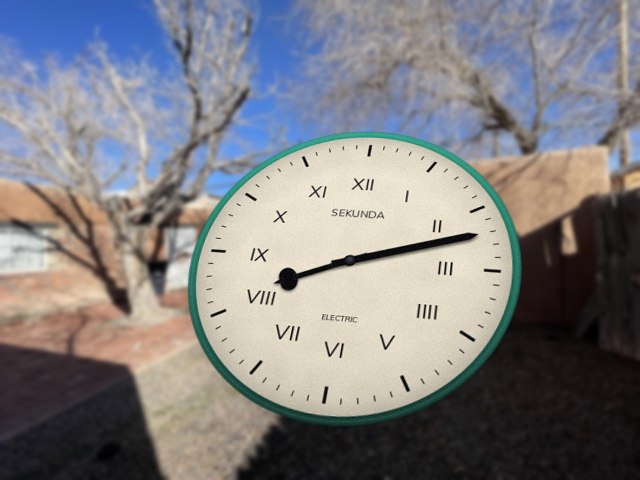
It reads 8,12
